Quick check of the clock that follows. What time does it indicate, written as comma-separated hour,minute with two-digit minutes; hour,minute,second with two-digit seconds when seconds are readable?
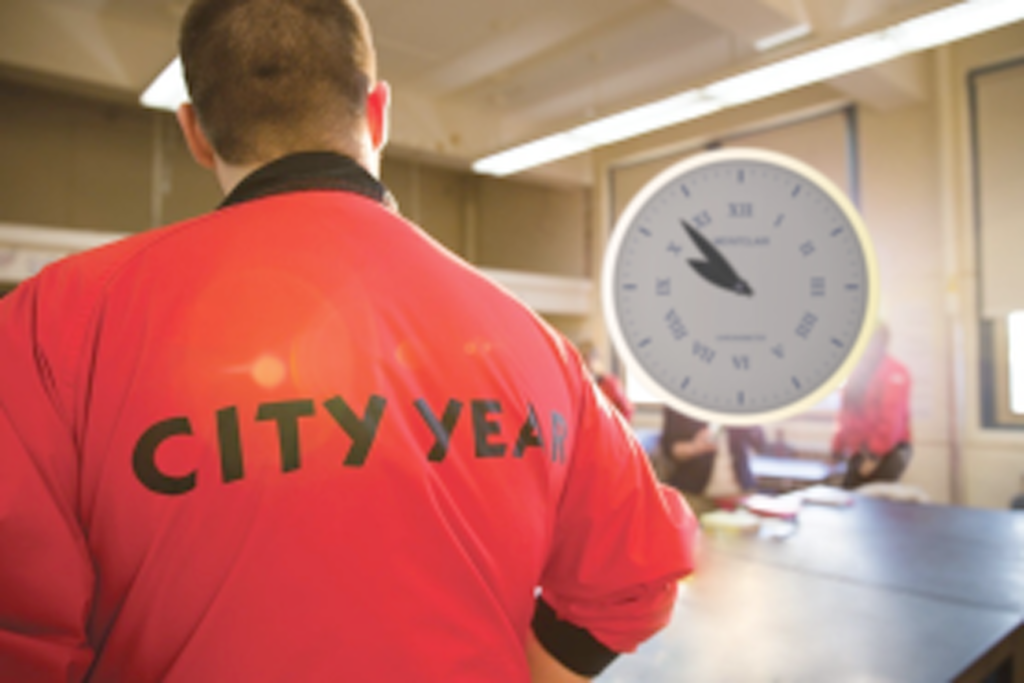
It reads 9,53
